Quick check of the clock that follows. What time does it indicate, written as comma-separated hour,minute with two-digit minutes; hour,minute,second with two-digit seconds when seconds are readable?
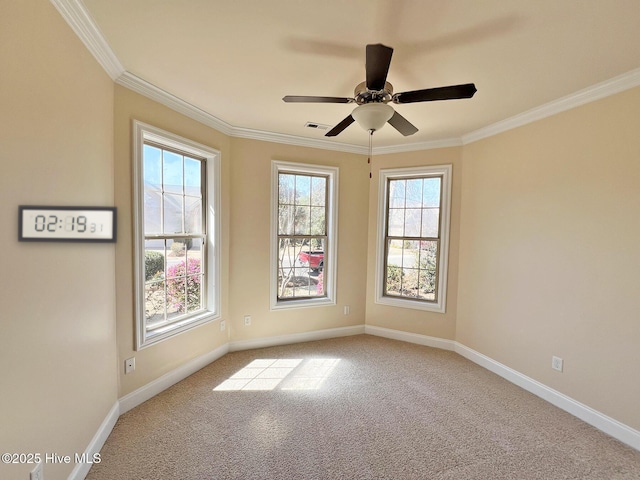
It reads 2,19
